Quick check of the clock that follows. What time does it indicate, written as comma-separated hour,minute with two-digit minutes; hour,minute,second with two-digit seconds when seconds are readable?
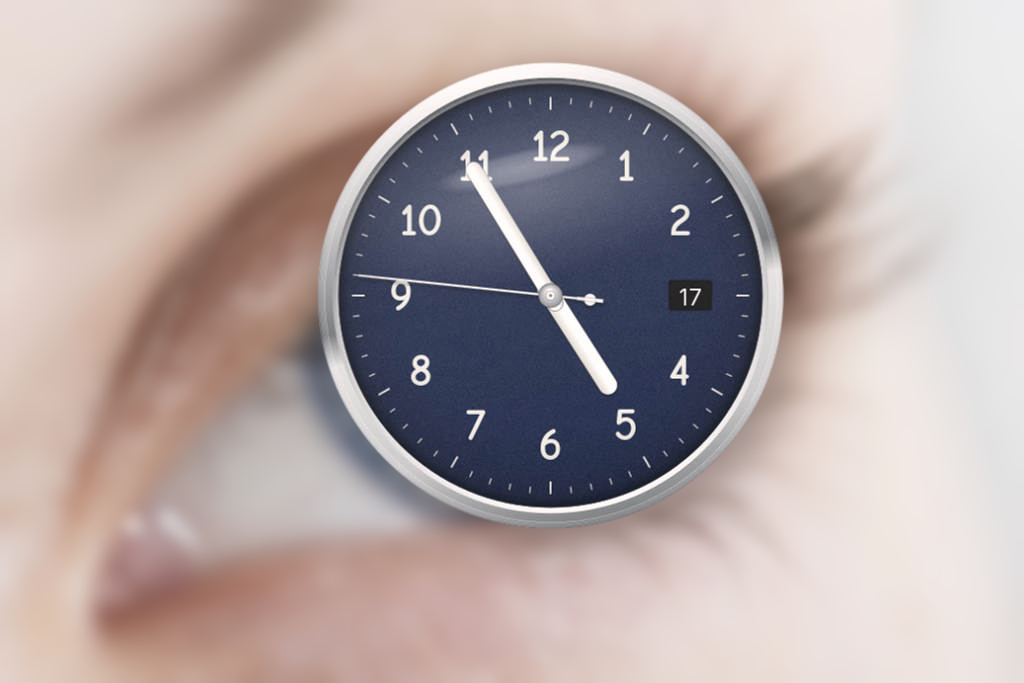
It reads 4,54,46
